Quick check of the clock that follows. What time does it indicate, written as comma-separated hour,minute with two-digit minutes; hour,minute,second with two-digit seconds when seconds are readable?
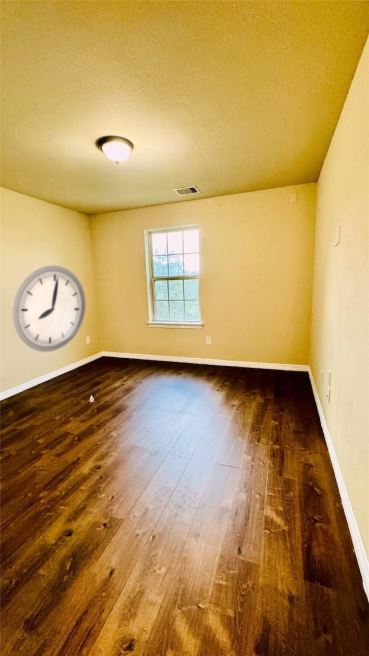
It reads 8,01
